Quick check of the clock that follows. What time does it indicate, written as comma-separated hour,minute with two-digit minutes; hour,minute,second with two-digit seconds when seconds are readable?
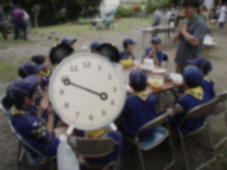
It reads 3,49
